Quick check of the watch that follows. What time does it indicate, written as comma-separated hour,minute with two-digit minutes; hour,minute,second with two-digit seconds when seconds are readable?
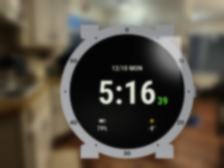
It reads 5,16
